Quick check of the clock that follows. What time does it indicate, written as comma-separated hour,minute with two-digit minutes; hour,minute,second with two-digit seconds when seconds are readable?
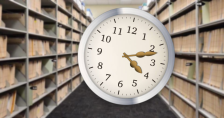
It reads 4,12
